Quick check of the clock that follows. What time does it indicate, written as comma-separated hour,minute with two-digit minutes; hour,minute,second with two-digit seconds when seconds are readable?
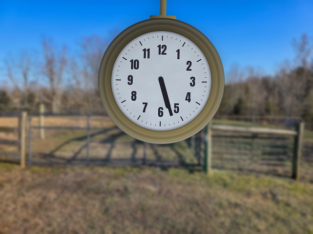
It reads 5,27
